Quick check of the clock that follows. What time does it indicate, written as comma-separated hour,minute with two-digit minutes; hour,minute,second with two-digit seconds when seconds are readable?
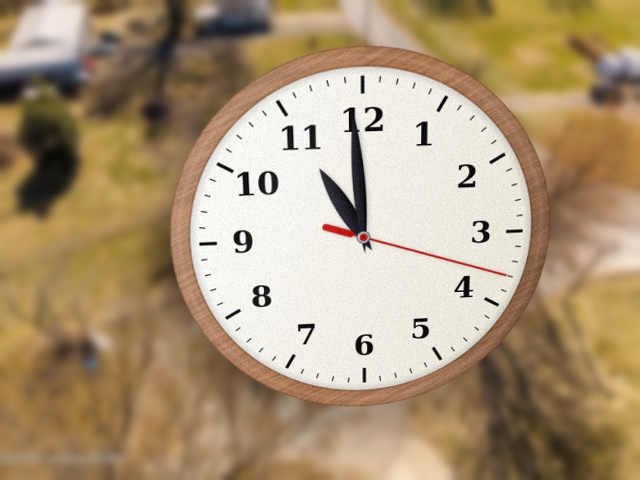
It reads 10,59,18
